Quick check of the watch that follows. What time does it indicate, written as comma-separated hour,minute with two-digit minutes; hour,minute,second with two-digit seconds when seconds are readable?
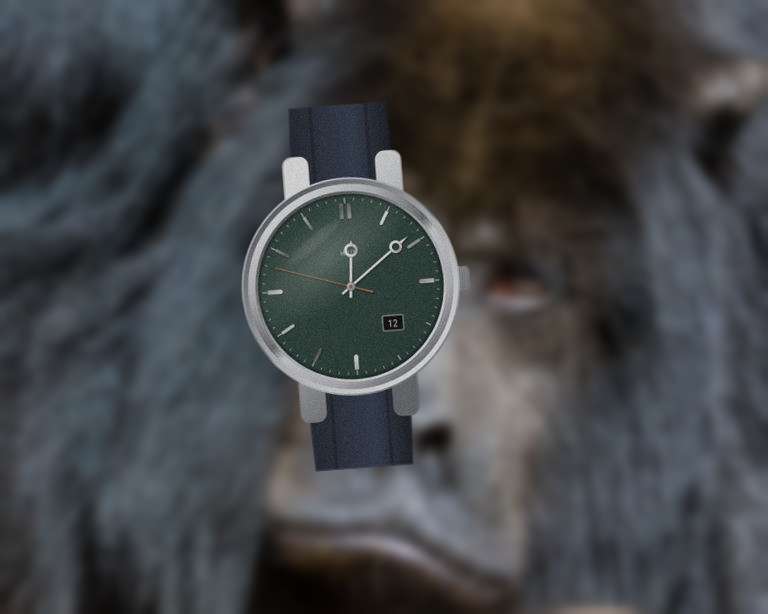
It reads 12,08,48
